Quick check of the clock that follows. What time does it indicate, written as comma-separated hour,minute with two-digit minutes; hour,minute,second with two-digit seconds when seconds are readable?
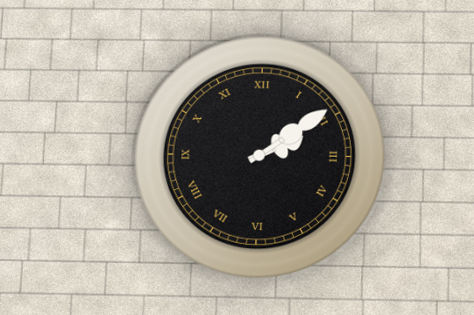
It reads 2,09
